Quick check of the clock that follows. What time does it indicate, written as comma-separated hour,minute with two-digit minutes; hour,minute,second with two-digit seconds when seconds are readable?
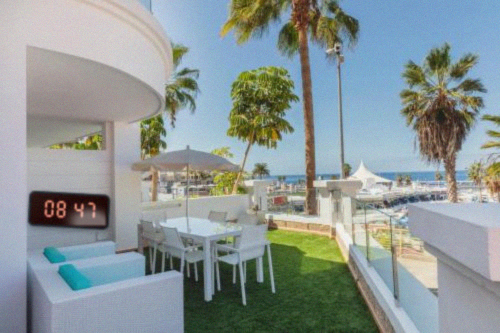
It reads 8,47
